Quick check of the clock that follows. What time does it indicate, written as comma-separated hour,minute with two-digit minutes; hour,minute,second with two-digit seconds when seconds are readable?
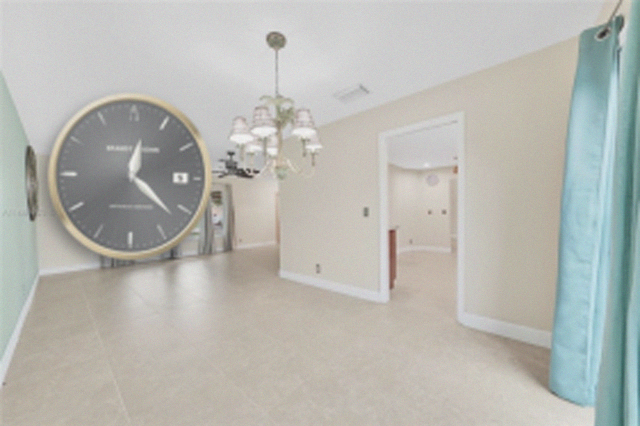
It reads 12,22
